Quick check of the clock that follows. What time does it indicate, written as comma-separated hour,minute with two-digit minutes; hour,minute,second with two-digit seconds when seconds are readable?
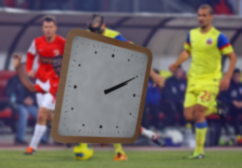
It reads 2,10
